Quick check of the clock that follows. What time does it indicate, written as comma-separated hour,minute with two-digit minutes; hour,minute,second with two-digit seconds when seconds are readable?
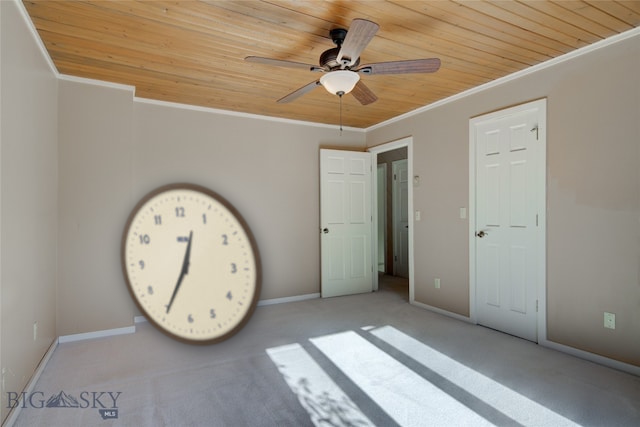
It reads 12,35
